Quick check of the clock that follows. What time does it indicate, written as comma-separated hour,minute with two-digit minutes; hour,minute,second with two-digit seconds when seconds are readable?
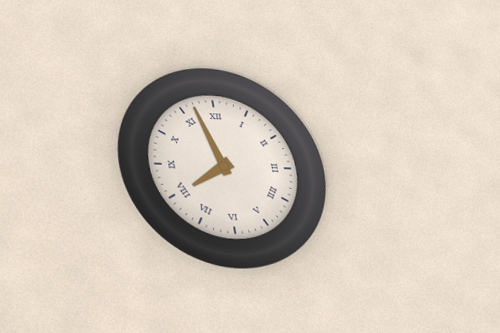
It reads 7,57
